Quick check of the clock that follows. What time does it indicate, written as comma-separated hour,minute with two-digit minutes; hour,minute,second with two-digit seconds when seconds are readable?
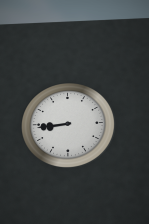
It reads 8,44
